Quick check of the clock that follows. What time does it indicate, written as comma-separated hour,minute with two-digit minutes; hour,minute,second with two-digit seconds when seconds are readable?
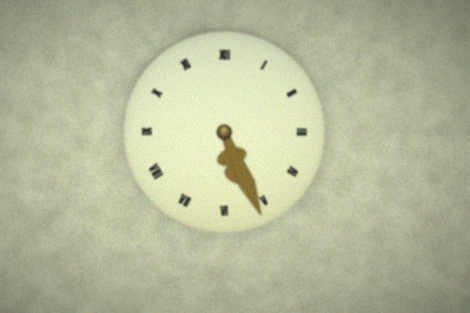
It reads 5,26
